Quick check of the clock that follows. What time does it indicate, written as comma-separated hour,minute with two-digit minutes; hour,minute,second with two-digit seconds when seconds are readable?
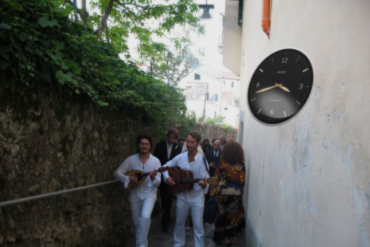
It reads 3,42
